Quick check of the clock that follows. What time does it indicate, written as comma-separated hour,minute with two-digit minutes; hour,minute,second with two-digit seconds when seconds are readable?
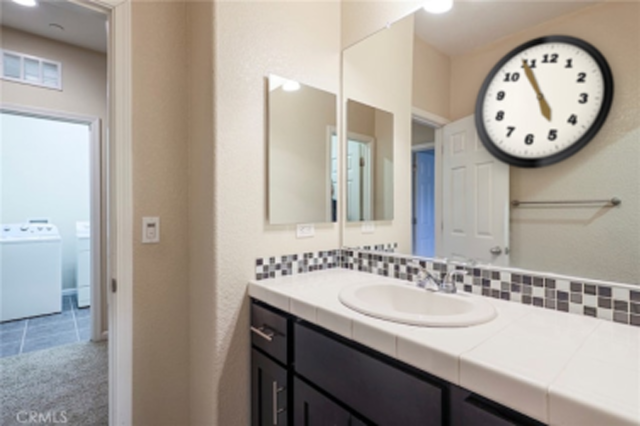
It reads 4,54
